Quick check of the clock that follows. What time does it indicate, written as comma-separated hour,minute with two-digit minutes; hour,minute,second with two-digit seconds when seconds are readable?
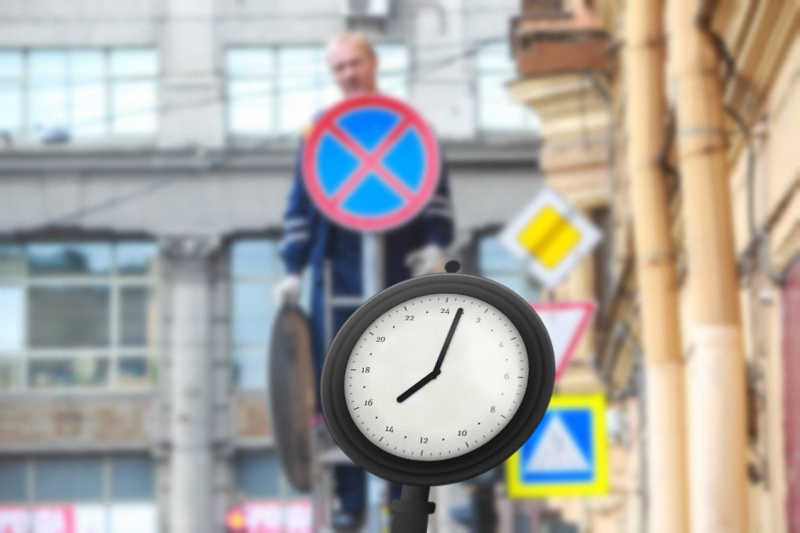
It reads 15,02
